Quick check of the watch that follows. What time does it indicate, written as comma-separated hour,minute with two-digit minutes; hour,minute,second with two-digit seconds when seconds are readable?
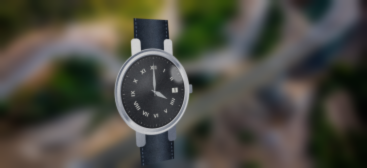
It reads 4,00
